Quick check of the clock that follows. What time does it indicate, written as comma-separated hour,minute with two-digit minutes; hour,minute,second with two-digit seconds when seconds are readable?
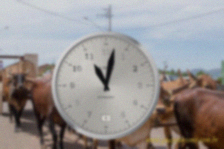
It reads 11,02
